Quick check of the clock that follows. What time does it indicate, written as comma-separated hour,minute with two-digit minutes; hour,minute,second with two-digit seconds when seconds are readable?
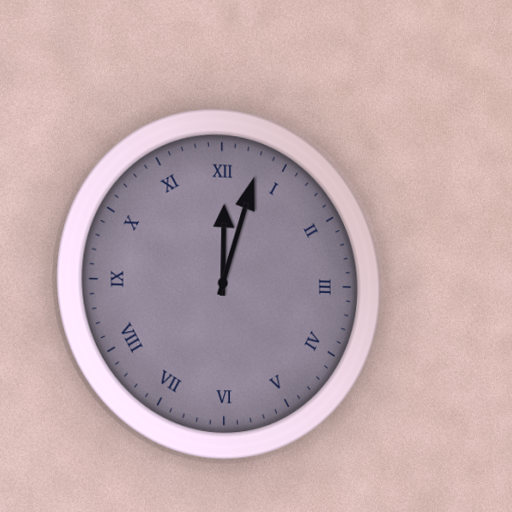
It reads 12,03
